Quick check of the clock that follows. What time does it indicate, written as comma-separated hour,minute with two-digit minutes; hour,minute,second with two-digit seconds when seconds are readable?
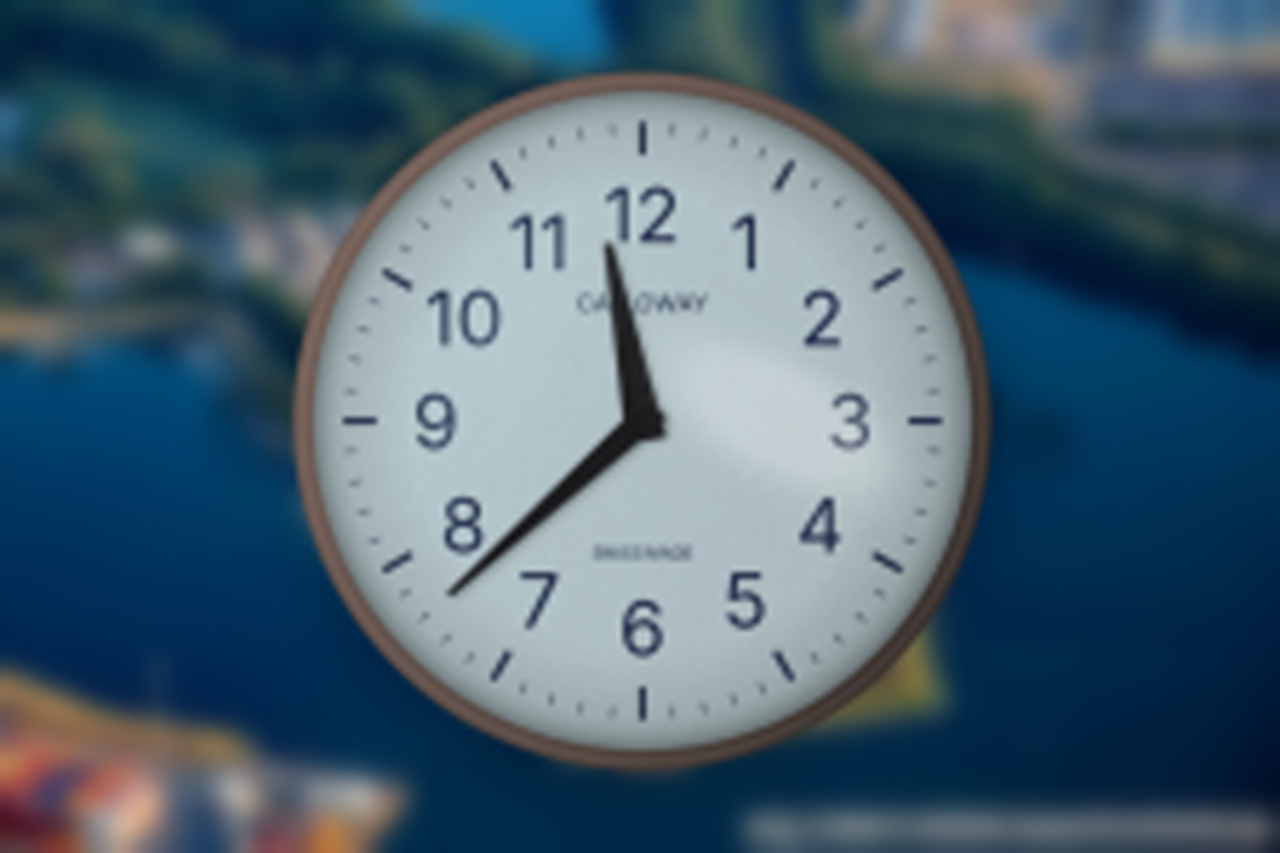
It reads 11,38
